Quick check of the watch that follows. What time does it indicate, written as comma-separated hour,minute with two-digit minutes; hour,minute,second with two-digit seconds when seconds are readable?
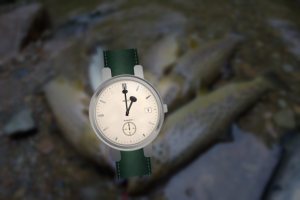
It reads 1,00
